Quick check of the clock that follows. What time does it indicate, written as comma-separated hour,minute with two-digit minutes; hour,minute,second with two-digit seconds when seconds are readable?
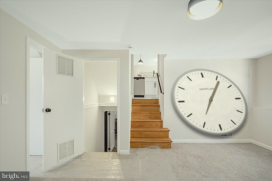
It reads 7,06
